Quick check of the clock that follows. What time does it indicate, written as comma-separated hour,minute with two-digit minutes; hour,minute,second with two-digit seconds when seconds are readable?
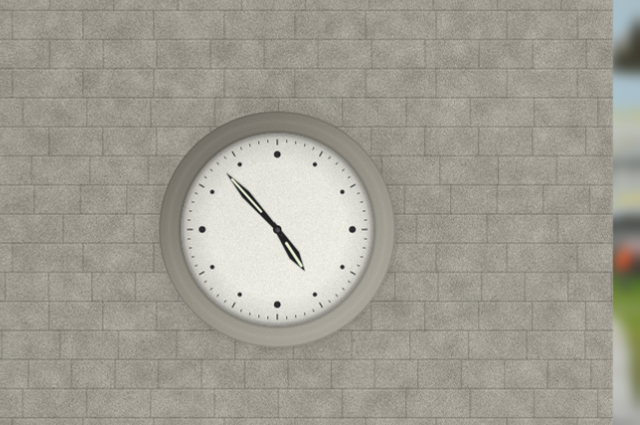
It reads 4,53
